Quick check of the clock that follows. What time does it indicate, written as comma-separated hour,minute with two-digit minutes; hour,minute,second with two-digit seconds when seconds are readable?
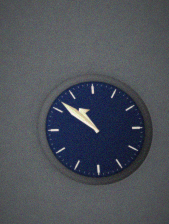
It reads 10,52
